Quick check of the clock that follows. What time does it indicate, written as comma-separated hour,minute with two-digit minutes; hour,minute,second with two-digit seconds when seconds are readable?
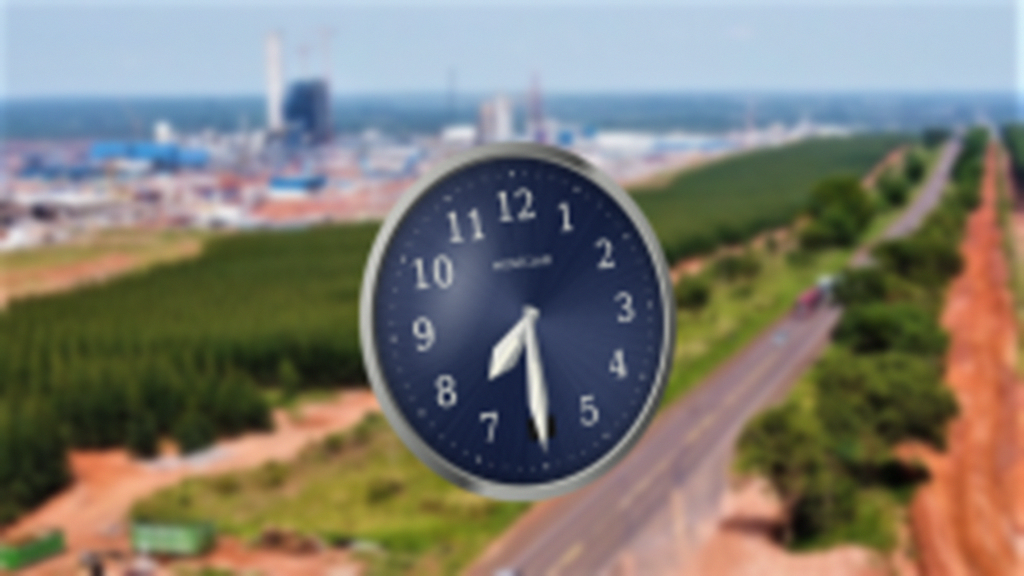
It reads 7,30
